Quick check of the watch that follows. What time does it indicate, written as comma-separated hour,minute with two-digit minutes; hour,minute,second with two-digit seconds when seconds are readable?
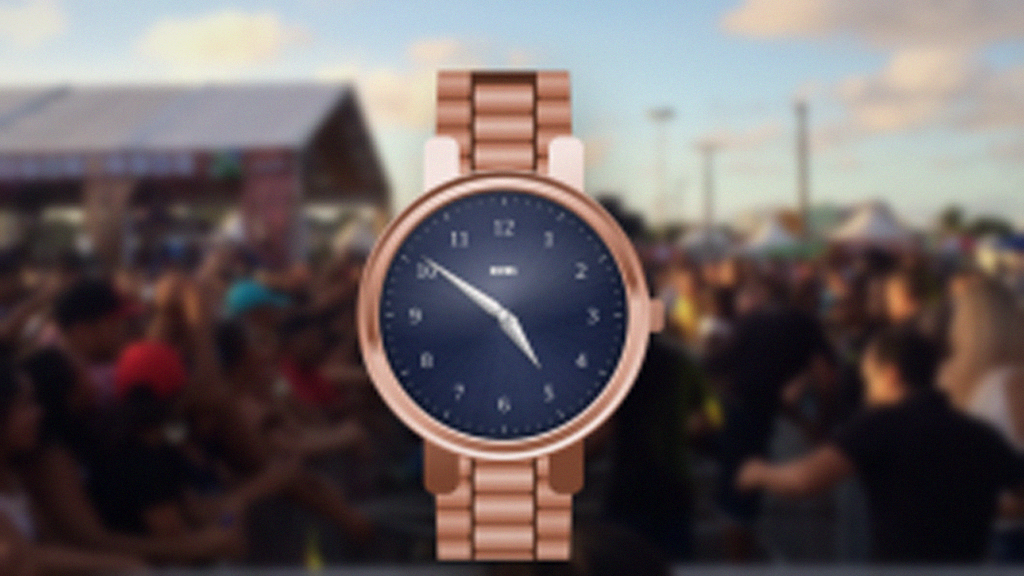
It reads 4,51
